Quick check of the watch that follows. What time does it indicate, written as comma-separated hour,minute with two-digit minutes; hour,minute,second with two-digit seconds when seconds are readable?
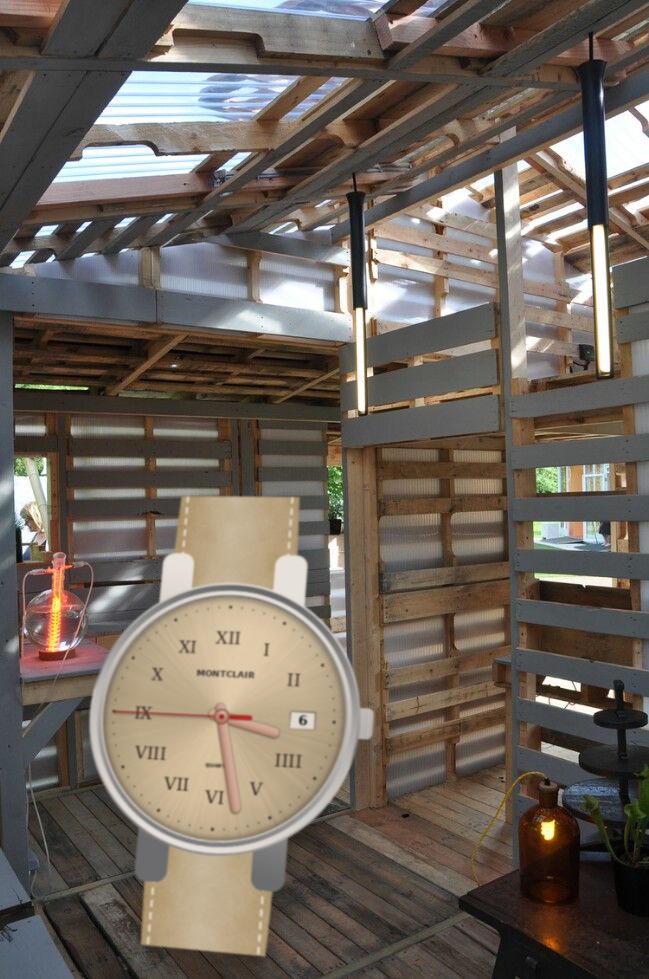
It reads 3,27,45
